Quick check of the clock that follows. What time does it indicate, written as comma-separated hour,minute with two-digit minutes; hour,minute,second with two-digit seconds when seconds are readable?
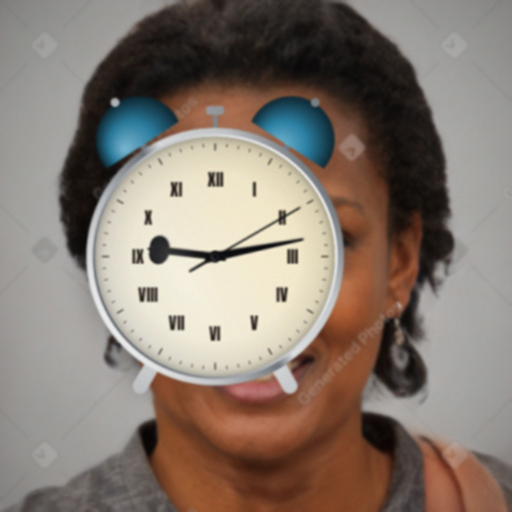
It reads 9,13,10
